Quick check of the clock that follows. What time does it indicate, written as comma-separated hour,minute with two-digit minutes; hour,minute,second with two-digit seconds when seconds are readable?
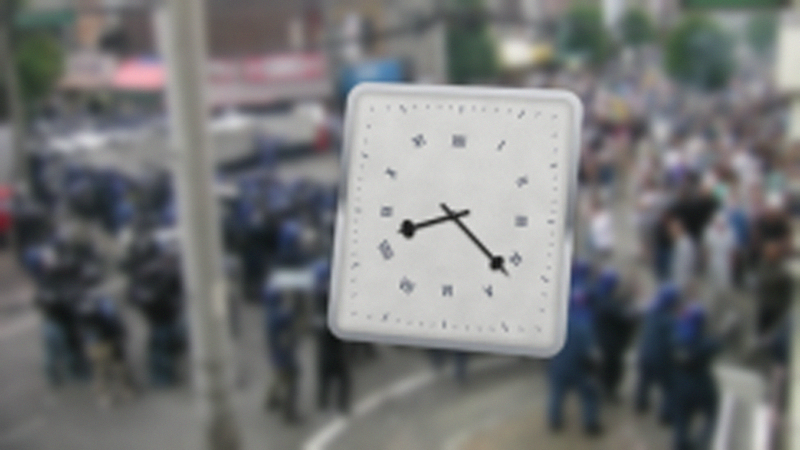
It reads 8,22
